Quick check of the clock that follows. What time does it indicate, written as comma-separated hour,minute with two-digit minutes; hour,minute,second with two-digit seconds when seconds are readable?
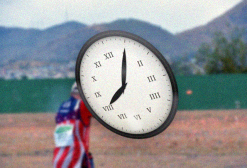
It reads 8,05
